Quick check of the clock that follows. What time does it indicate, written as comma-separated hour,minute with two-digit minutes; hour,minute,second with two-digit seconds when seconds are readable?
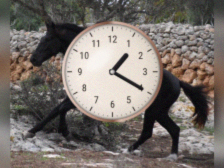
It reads 1,20
